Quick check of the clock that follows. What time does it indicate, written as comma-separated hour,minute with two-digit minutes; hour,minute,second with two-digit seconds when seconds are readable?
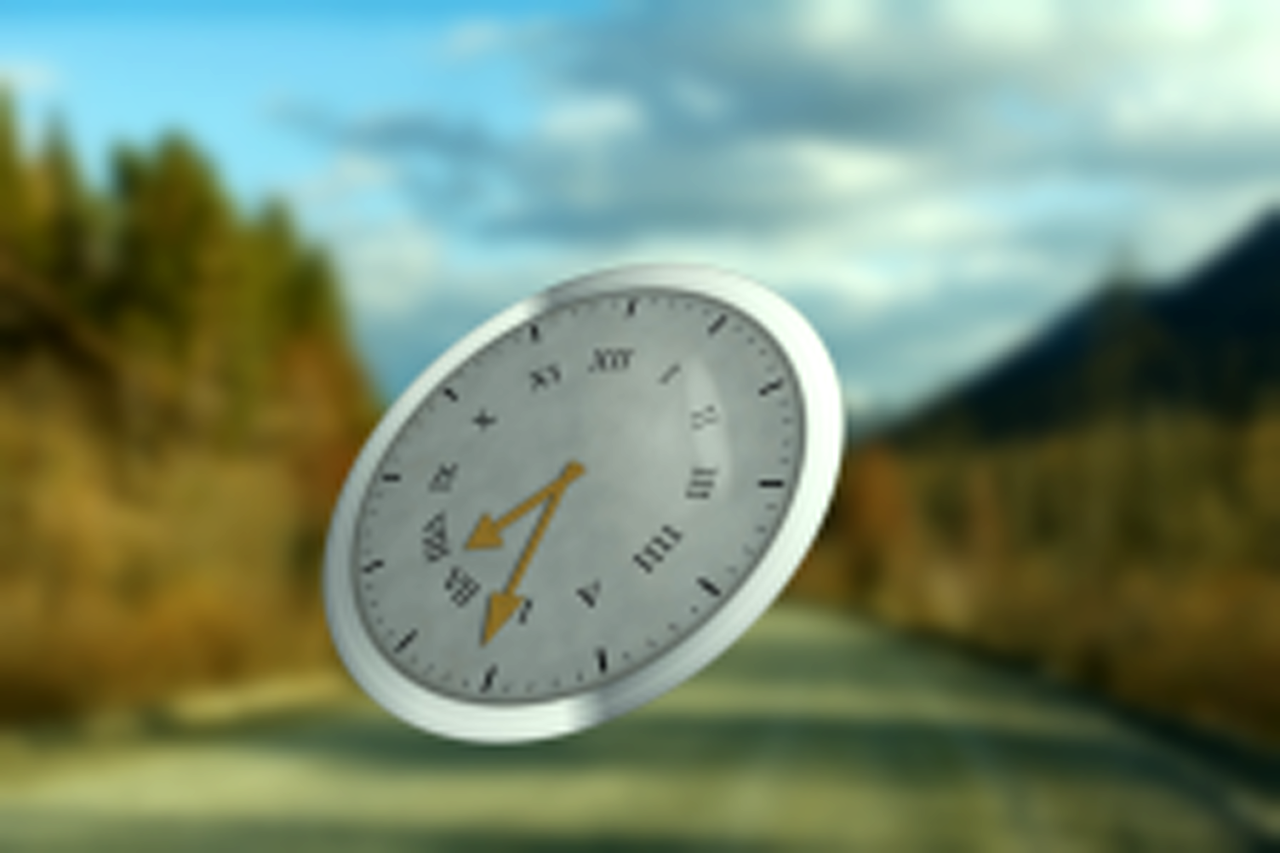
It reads 7,31
